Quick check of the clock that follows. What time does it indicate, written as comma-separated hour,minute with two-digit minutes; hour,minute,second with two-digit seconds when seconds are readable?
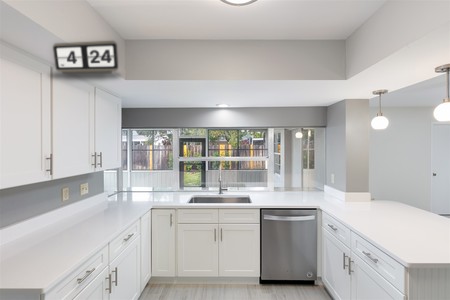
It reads 4,24
